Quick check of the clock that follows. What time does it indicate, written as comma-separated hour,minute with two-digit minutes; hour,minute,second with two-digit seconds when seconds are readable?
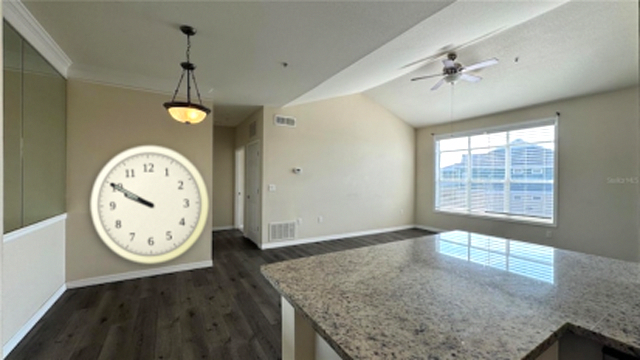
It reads 9,50
